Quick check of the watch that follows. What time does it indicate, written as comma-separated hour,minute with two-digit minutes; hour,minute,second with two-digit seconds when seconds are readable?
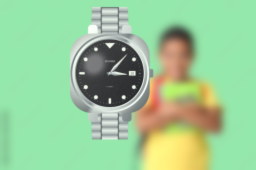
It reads 3,07
